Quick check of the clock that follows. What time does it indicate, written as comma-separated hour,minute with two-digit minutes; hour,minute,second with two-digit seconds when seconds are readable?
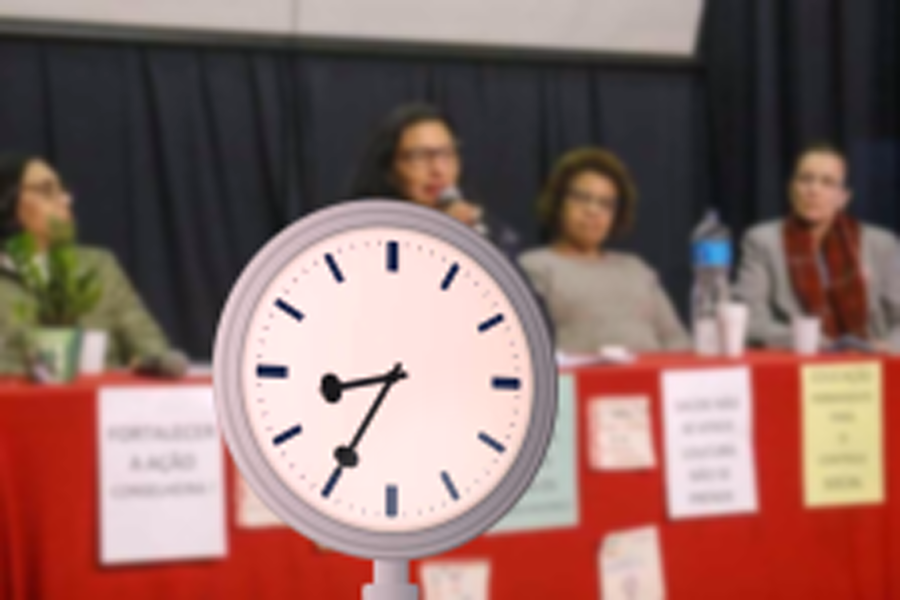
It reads 8,35
